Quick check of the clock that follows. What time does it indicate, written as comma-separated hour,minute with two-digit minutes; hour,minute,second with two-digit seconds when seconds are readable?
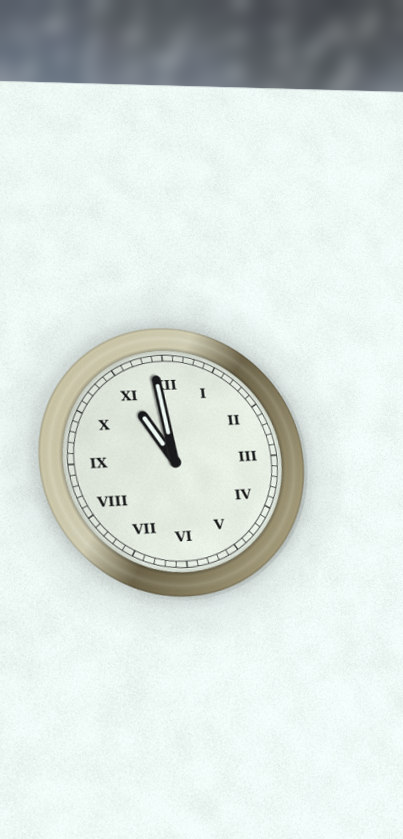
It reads 10,59
